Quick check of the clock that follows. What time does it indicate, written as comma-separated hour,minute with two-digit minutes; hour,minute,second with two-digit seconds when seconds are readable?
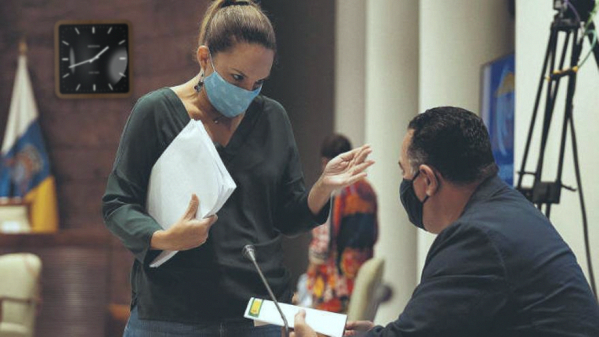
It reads 1,42
